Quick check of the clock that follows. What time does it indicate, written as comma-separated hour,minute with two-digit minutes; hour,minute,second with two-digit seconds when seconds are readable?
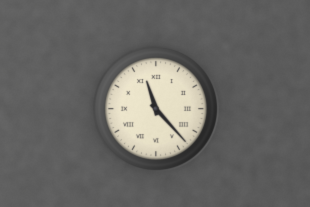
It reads 11,23
